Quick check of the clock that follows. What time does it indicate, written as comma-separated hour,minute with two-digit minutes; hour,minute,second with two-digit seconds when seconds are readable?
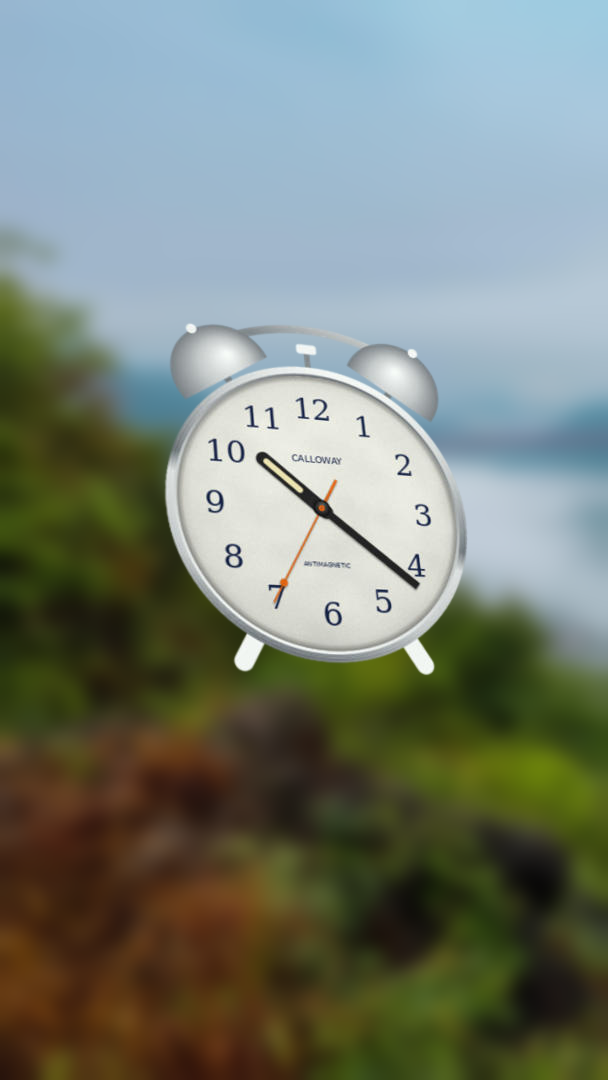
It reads 10,21,35
